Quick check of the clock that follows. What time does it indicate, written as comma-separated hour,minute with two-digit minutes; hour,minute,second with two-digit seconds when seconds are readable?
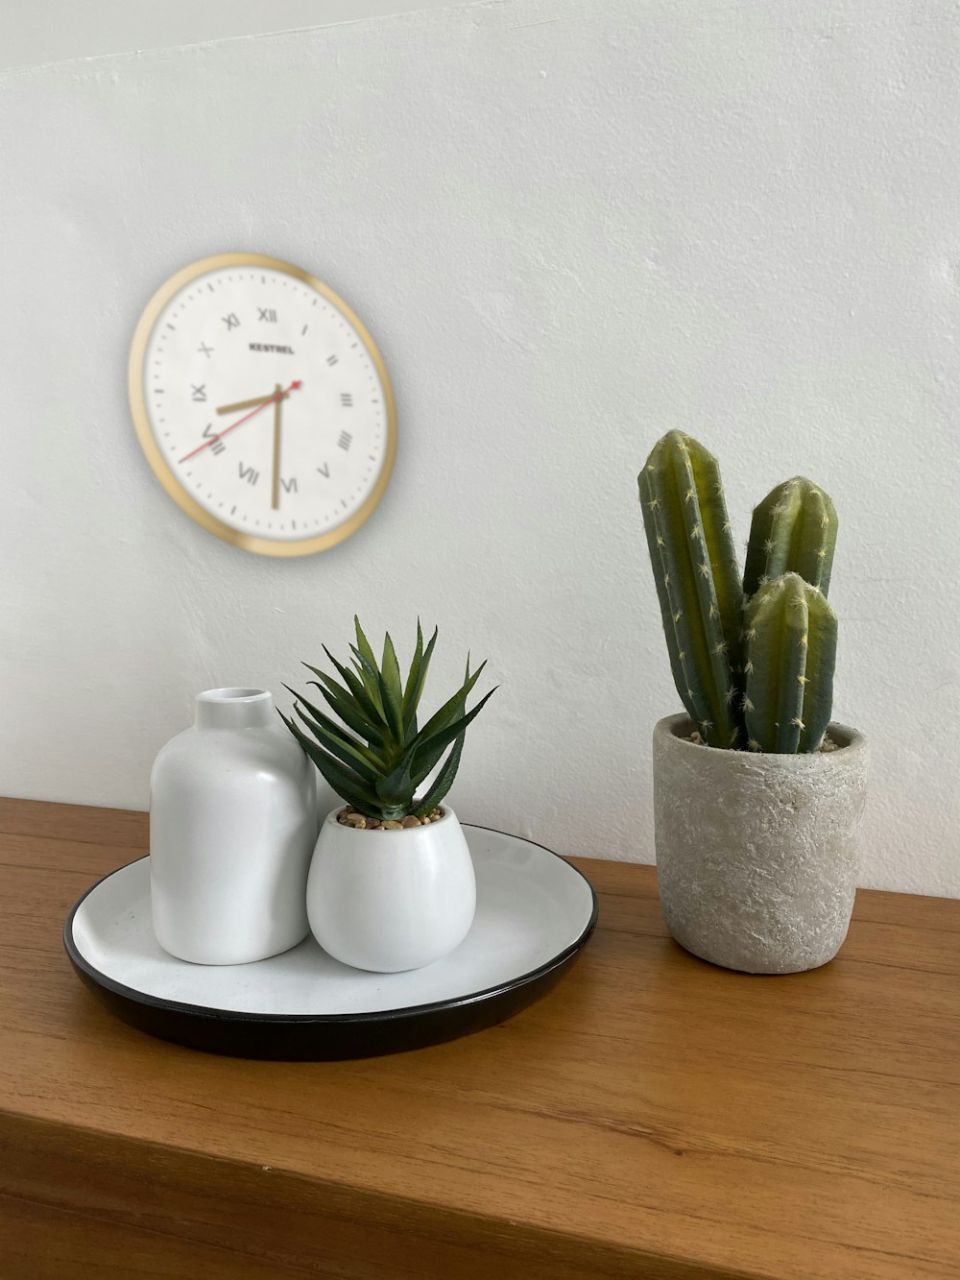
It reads 8,31,40
